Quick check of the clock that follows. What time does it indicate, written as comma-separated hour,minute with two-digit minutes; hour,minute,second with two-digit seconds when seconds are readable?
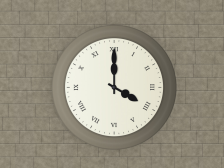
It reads 4,00
